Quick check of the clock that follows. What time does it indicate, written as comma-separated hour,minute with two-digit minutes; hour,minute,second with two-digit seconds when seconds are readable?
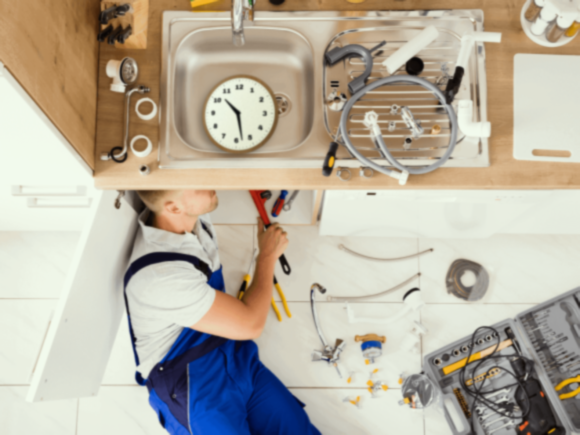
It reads 10,28
